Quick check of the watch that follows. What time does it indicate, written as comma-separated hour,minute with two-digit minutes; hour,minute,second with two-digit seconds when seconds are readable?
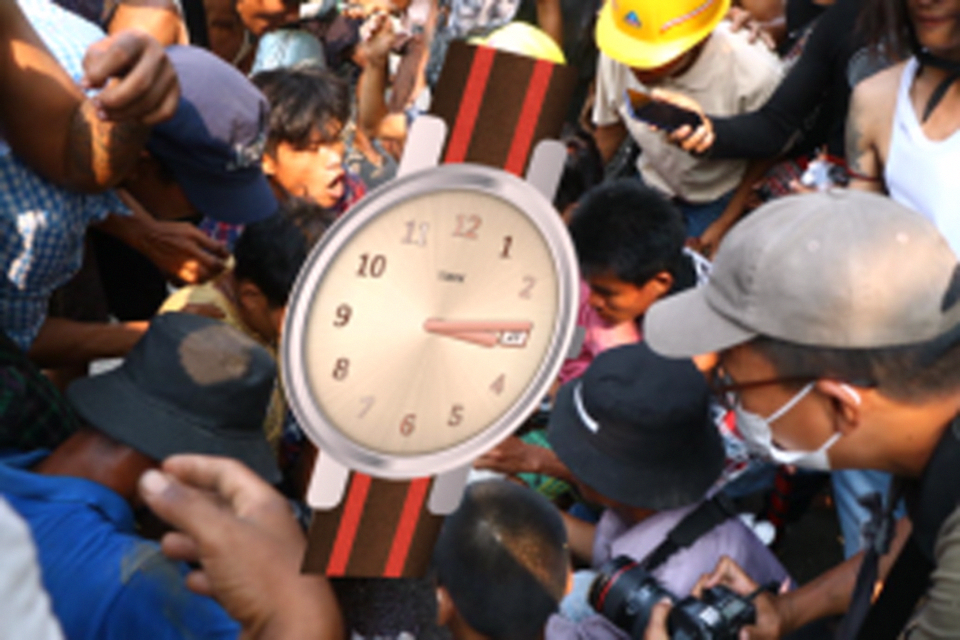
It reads 3,14
